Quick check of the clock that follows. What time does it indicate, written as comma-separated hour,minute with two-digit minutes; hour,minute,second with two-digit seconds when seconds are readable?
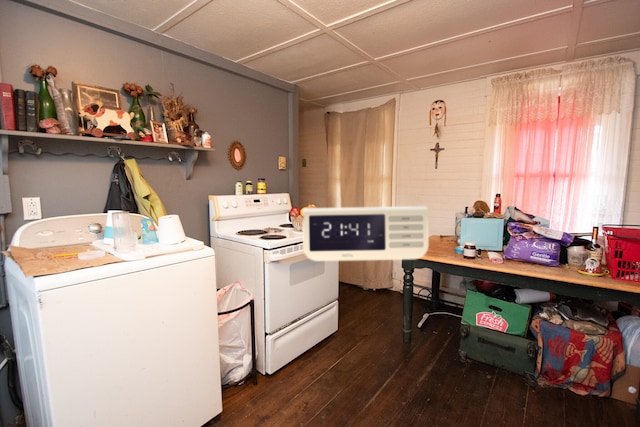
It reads 21,41
